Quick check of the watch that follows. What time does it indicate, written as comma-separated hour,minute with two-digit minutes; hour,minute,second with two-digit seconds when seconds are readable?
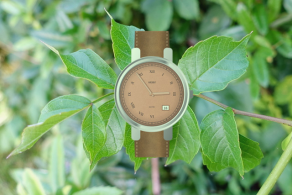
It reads 2,54
